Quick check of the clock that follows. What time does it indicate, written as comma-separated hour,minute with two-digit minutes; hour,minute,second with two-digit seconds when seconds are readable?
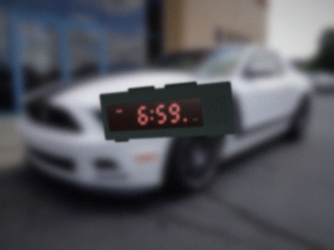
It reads 6,59
